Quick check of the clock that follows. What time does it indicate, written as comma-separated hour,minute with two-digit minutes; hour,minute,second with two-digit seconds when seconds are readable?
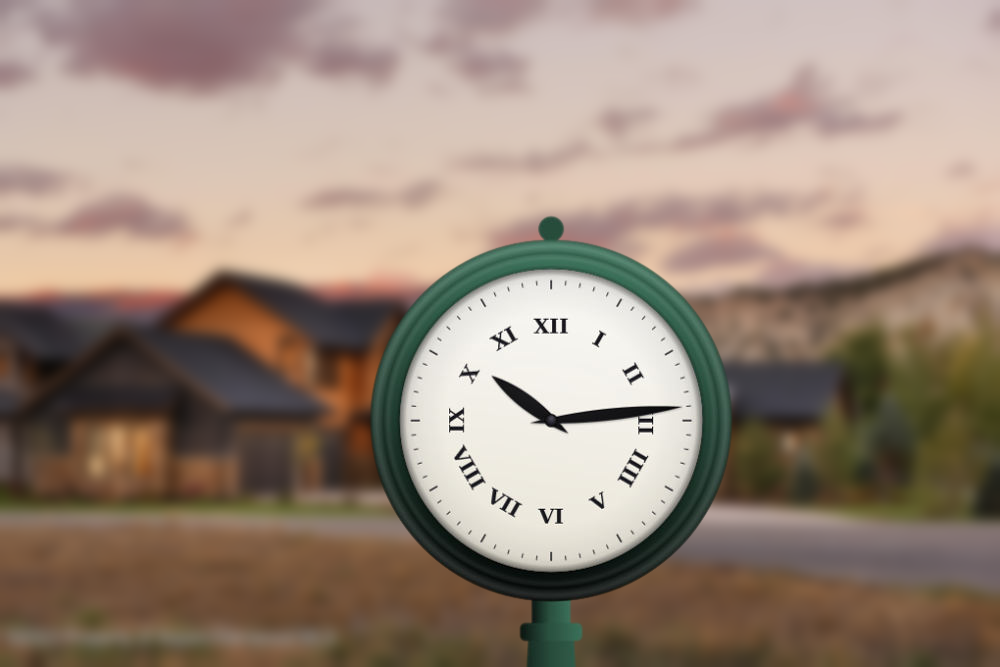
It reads 10,14
